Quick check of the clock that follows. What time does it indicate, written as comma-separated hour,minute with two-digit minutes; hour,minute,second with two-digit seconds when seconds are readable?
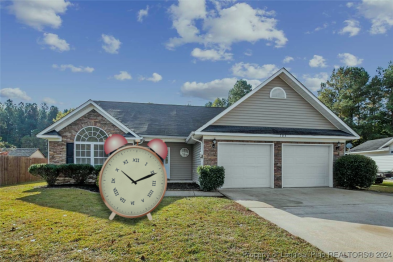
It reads 10,11
